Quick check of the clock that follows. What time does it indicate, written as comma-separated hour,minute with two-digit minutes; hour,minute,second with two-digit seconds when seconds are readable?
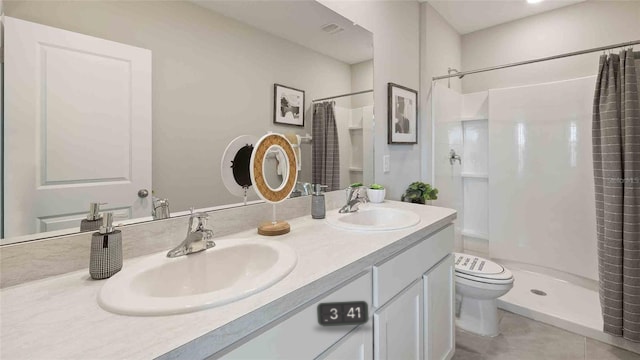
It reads 3,41
